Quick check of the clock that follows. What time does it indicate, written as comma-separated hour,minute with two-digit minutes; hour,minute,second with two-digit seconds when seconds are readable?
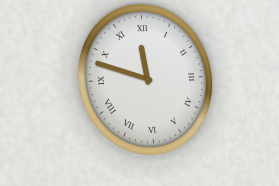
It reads 11,48
